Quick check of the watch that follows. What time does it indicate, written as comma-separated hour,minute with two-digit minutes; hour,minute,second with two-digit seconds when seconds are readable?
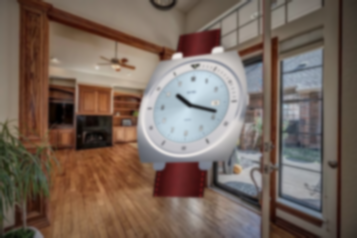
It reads 10,18
